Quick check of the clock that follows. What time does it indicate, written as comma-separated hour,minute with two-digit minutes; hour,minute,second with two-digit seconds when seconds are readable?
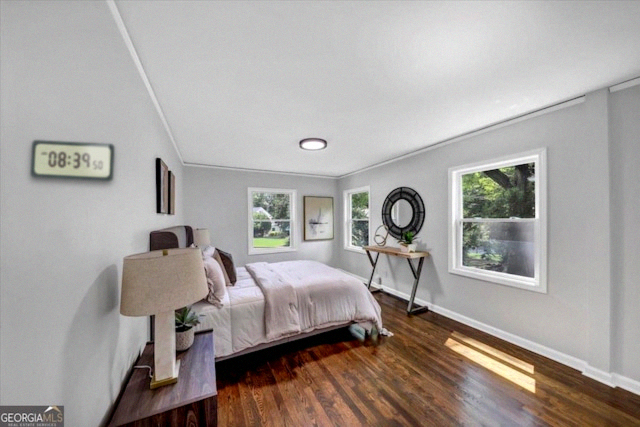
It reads 8,39
